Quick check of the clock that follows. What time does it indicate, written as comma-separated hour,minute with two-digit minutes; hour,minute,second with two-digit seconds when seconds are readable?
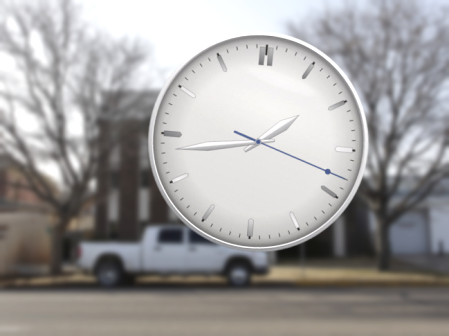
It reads 1,43,18
